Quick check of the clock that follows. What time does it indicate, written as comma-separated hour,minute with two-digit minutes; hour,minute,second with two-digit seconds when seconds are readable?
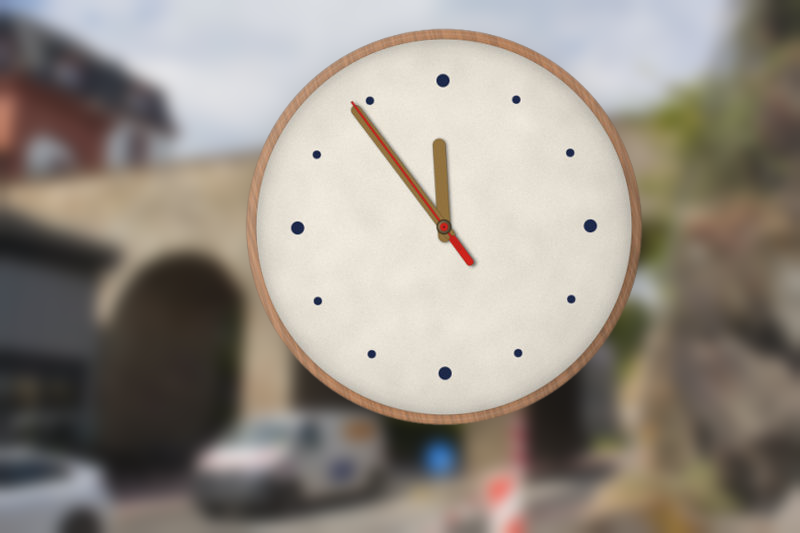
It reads 11,53,54
